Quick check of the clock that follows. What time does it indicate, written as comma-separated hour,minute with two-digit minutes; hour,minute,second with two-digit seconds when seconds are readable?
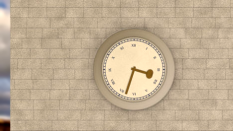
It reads 3,33
